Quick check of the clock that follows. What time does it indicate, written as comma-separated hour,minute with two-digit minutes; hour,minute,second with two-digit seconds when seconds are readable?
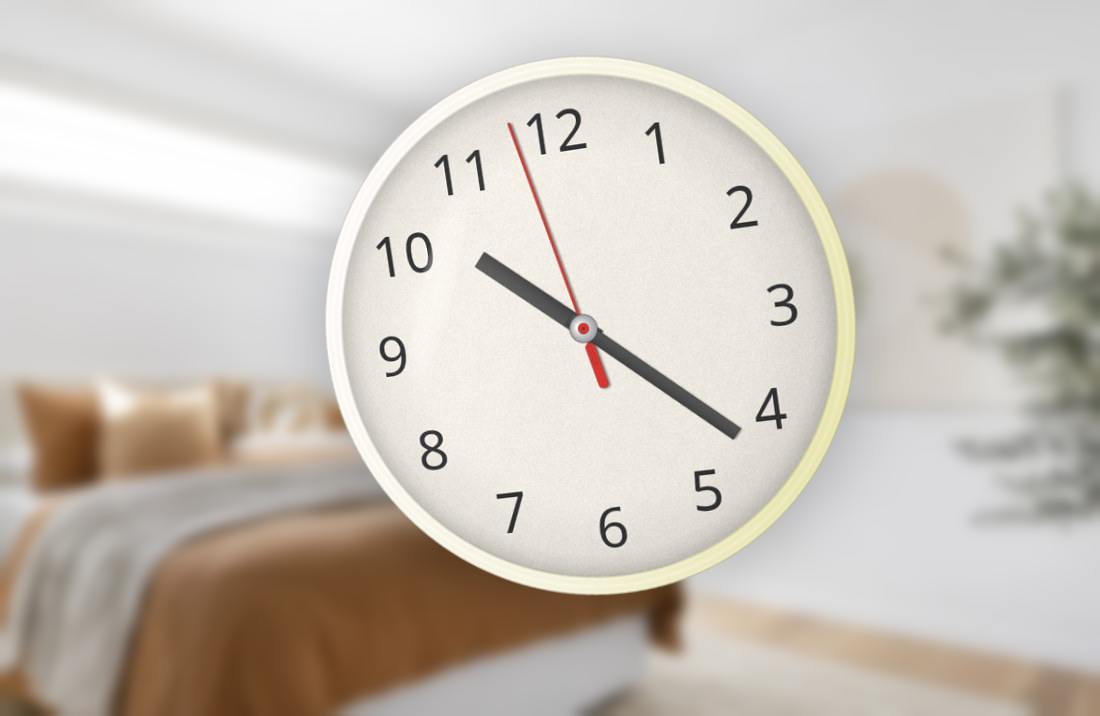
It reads 10,21,58
